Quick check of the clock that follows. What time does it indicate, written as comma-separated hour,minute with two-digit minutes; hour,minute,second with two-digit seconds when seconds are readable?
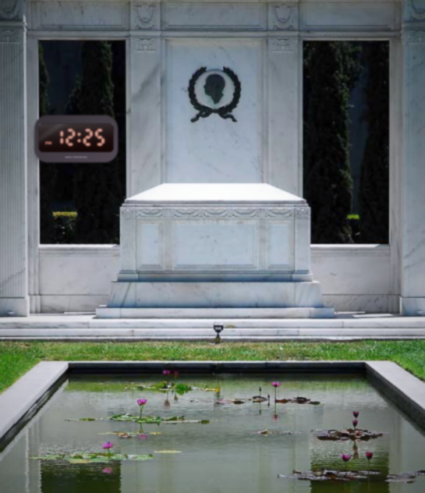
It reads 12,25
